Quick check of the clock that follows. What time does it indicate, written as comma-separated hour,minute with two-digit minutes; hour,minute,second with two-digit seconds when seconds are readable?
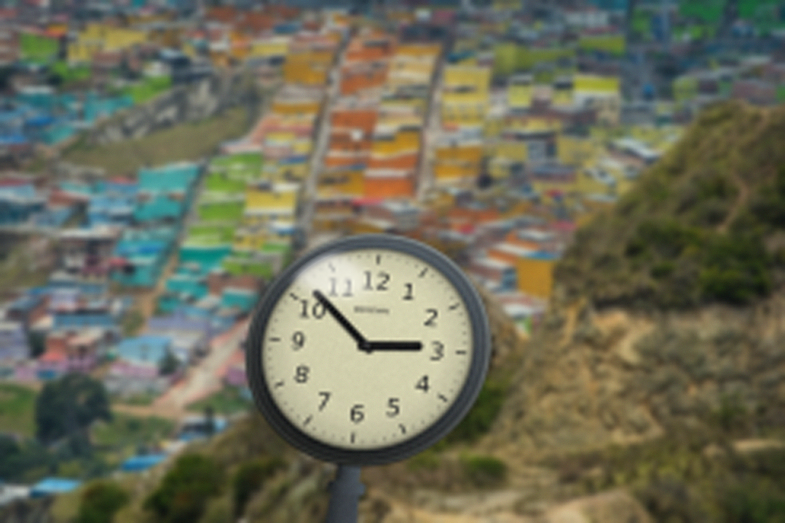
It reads 2,52
